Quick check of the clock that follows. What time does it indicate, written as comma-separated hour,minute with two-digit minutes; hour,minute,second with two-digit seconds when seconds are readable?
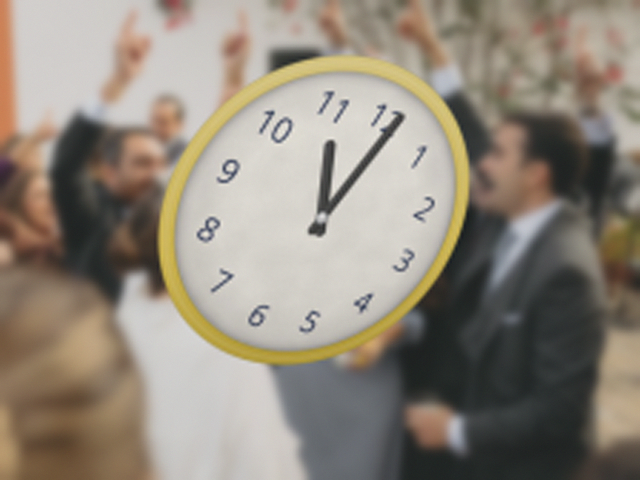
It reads 11,01
